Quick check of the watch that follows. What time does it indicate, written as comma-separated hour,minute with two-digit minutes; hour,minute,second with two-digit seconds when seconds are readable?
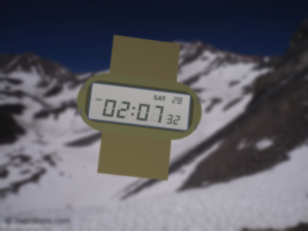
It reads 2,07
